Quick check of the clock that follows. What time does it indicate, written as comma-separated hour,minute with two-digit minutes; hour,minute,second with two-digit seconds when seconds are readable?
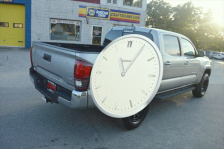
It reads 11,05
